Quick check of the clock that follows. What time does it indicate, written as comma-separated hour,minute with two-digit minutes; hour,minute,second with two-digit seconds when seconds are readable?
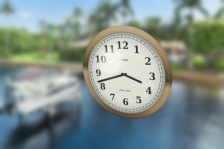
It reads 3,42
